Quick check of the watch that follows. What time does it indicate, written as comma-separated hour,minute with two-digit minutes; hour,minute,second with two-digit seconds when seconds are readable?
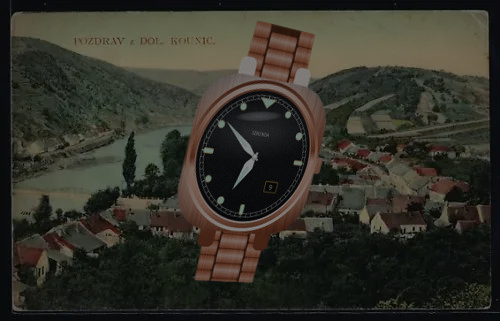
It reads 6,51
